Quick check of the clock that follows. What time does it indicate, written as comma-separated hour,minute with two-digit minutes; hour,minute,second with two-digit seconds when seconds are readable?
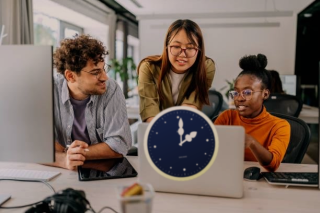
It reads 2,01
